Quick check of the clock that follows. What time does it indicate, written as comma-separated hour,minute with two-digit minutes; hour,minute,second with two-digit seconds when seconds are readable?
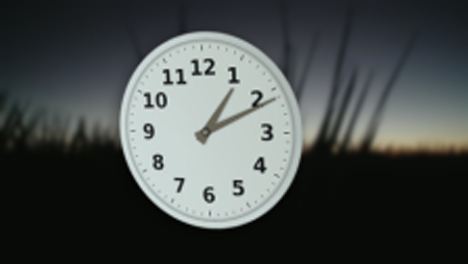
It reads 1,11
